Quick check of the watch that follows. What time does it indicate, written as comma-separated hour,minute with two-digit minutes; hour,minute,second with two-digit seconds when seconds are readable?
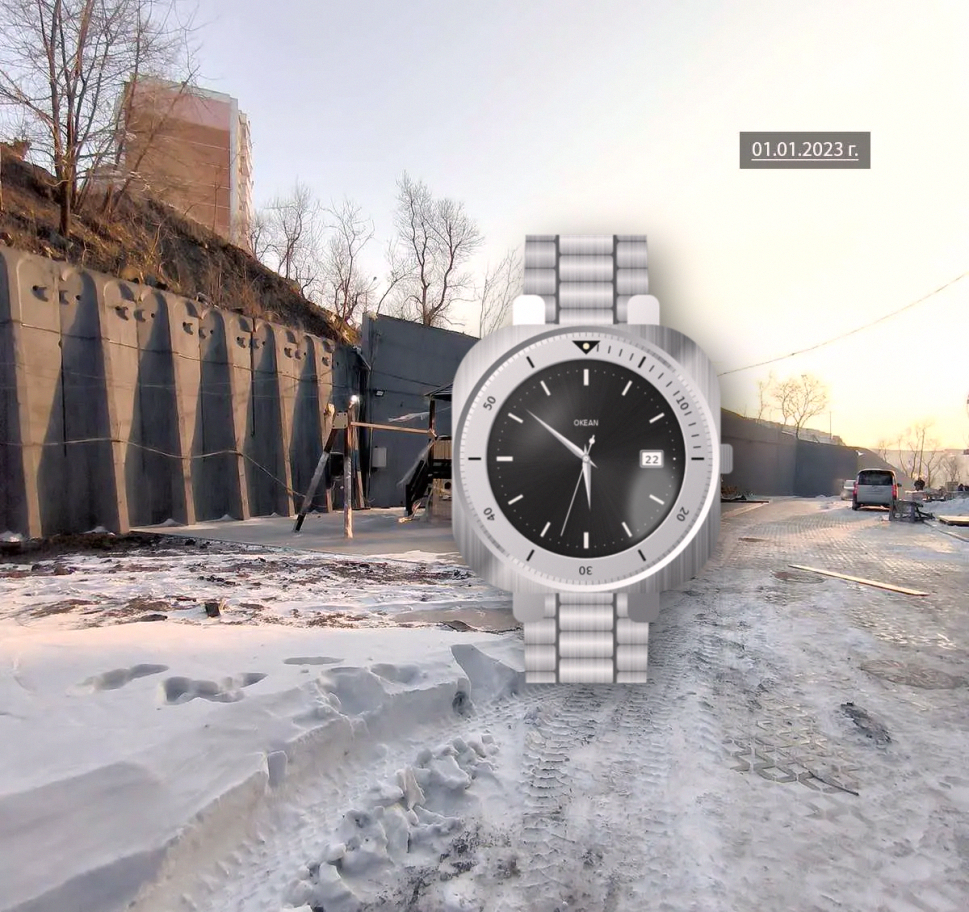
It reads 5,51,33
